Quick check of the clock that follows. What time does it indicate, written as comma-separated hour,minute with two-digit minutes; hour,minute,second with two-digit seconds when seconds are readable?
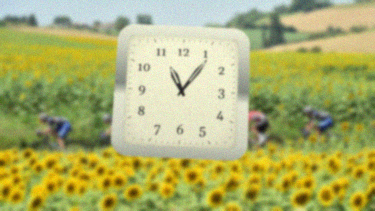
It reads 11,06
